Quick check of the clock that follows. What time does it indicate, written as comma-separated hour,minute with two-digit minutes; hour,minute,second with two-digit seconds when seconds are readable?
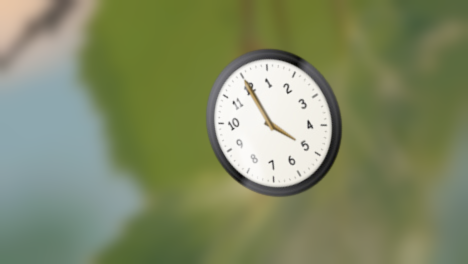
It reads 5,00
